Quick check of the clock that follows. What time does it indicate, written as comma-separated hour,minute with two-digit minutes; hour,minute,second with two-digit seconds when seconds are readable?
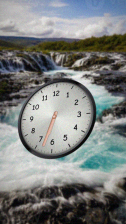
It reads 6,33
